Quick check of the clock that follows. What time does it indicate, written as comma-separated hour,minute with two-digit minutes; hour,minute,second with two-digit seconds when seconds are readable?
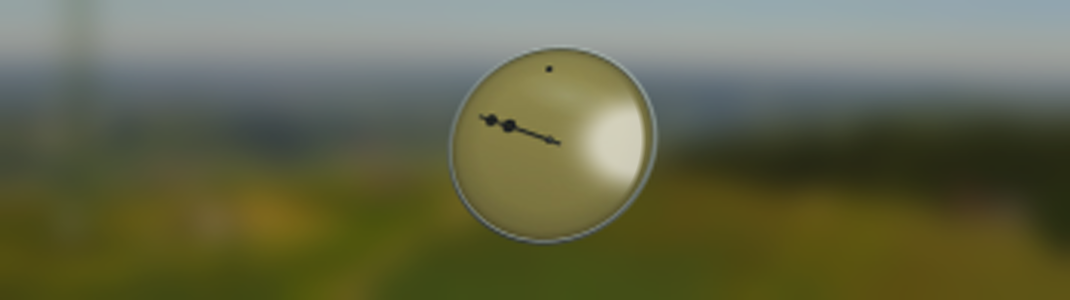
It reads 9,49
